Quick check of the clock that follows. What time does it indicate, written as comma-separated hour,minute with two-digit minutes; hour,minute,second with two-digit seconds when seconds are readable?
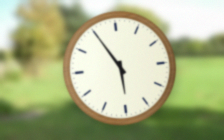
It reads 5,55
